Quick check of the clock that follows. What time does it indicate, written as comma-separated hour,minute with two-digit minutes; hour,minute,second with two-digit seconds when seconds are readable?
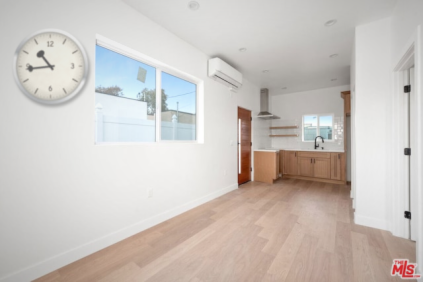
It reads 10,44
